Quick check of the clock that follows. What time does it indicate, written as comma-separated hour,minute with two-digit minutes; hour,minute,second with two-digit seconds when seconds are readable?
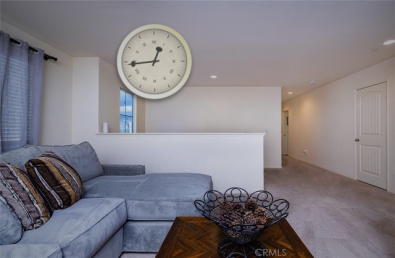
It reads 12,44
